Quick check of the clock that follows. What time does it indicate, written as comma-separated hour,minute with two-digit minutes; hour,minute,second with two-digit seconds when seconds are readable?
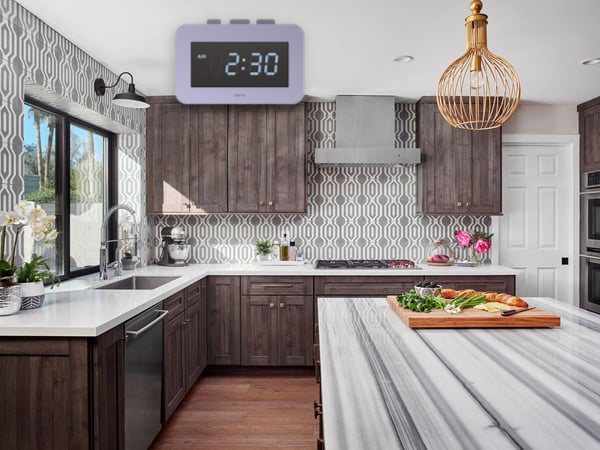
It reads 2,30
